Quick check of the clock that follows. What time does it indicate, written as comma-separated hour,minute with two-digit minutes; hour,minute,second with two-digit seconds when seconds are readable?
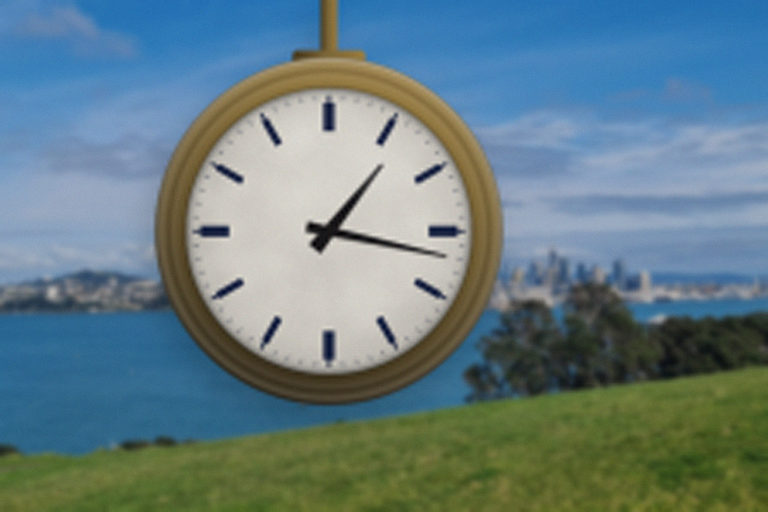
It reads 1,17
